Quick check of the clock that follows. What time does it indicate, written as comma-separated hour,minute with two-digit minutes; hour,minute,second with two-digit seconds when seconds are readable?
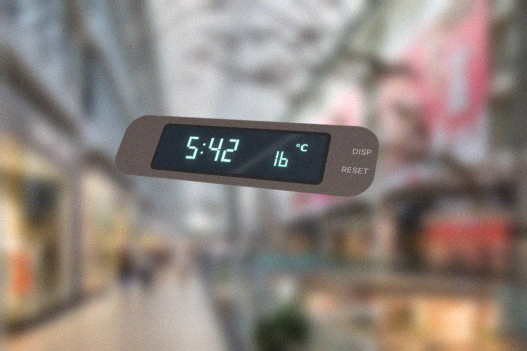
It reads 5,42
